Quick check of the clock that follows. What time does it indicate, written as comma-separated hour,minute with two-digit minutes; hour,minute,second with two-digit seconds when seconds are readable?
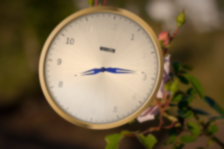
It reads 8,14
